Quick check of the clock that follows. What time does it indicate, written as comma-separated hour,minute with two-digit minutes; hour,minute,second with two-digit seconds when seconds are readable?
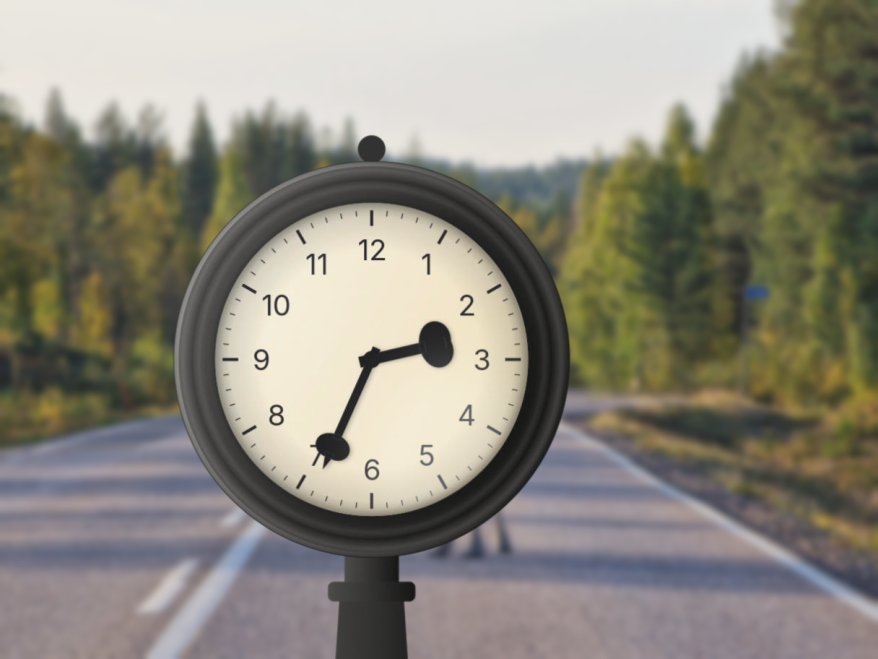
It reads 2,34
